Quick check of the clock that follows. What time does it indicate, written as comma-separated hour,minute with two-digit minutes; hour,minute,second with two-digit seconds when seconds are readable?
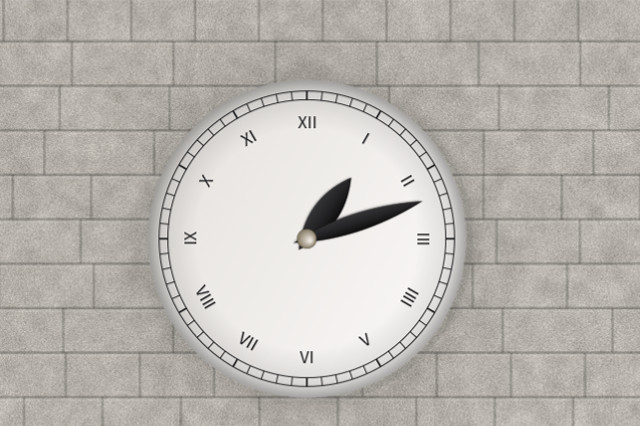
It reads 1,12
